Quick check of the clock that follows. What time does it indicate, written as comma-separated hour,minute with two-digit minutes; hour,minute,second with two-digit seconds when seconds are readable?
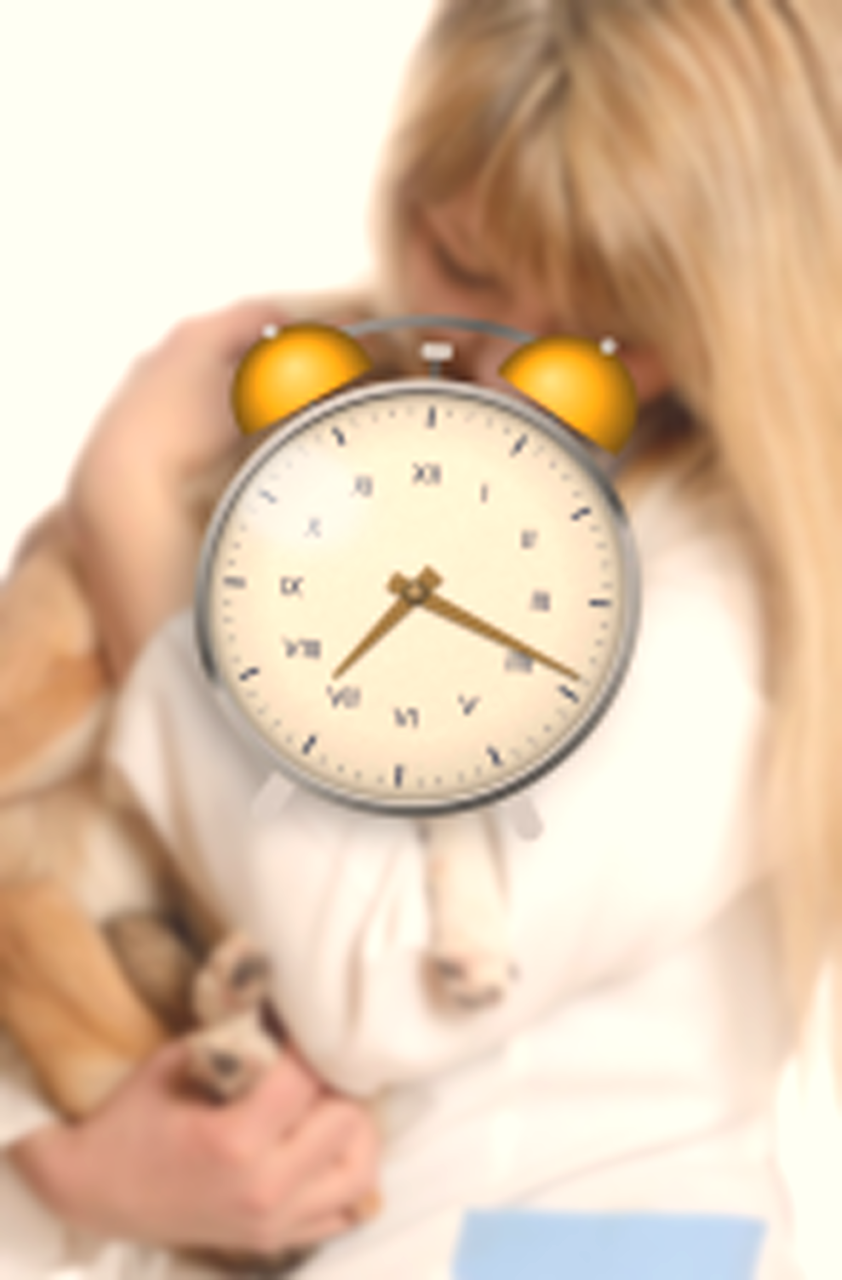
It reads 7,19
